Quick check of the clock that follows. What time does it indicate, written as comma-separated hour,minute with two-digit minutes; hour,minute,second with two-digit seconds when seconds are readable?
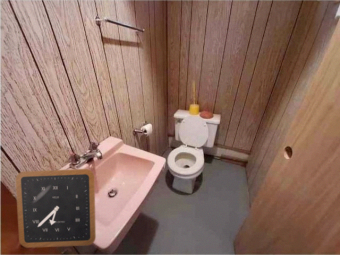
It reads 6,38
